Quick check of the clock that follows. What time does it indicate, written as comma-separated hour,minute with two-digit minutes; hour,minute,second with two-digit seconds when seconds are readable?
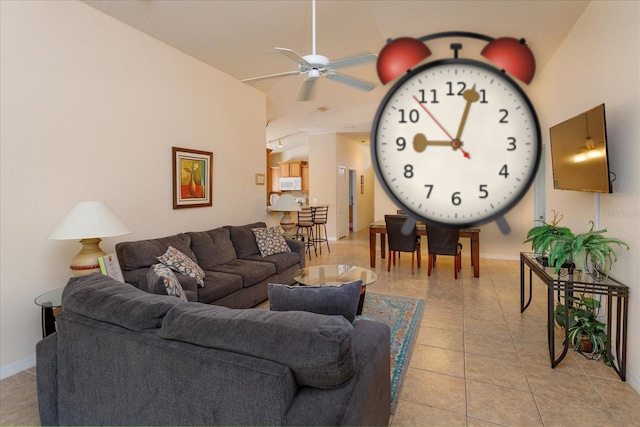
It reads 9,02,53
